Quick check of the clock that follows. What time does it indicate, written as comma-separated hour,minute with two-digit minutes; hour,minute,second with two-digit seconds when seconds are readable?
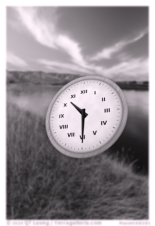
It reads 10,30
